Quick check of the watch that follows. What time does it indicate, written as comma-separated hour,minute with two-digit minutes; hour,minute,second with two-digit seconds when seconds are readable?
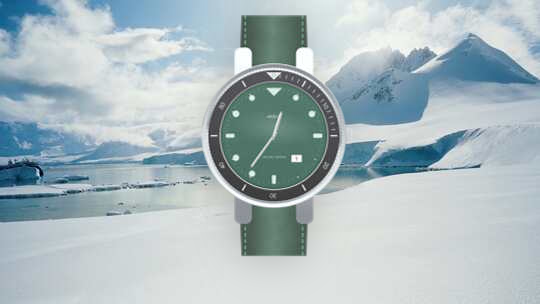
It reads 12,36
